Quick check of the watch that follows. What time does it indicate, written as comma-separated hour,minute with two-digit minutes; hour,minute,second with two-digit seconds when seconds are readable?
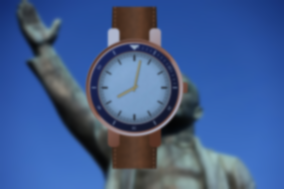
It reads 8,02
